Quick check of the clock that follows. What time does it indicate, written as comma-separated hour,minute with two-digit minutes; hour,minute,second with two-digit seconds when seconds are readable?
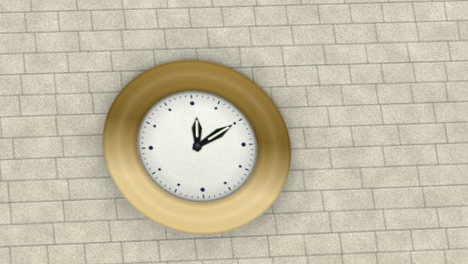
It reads 12,10
